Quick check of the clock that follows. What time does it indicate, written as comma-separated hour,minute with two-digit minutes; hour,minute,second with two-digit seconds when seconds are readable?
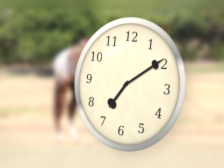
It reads 7,09
